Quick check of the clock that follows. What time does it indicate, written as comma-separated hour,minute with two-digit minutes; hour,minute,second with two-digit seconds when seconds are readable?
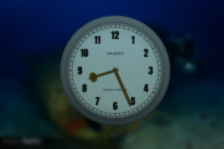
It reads 8,26
